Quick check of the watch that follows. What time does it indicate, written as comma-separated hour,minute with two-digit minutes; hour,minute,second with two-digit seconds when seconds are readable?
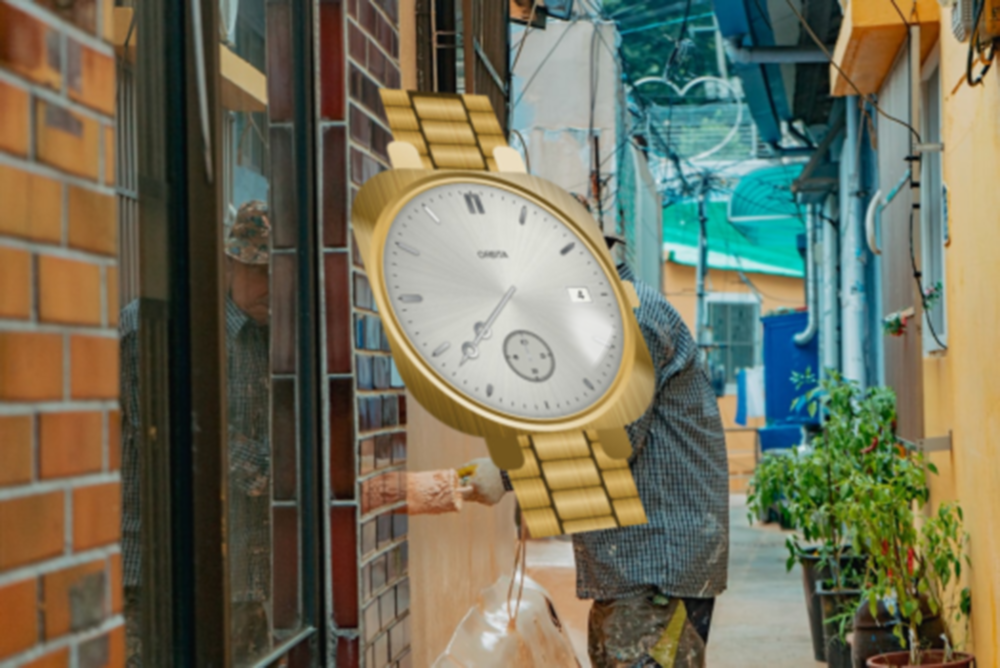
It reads 7,38
